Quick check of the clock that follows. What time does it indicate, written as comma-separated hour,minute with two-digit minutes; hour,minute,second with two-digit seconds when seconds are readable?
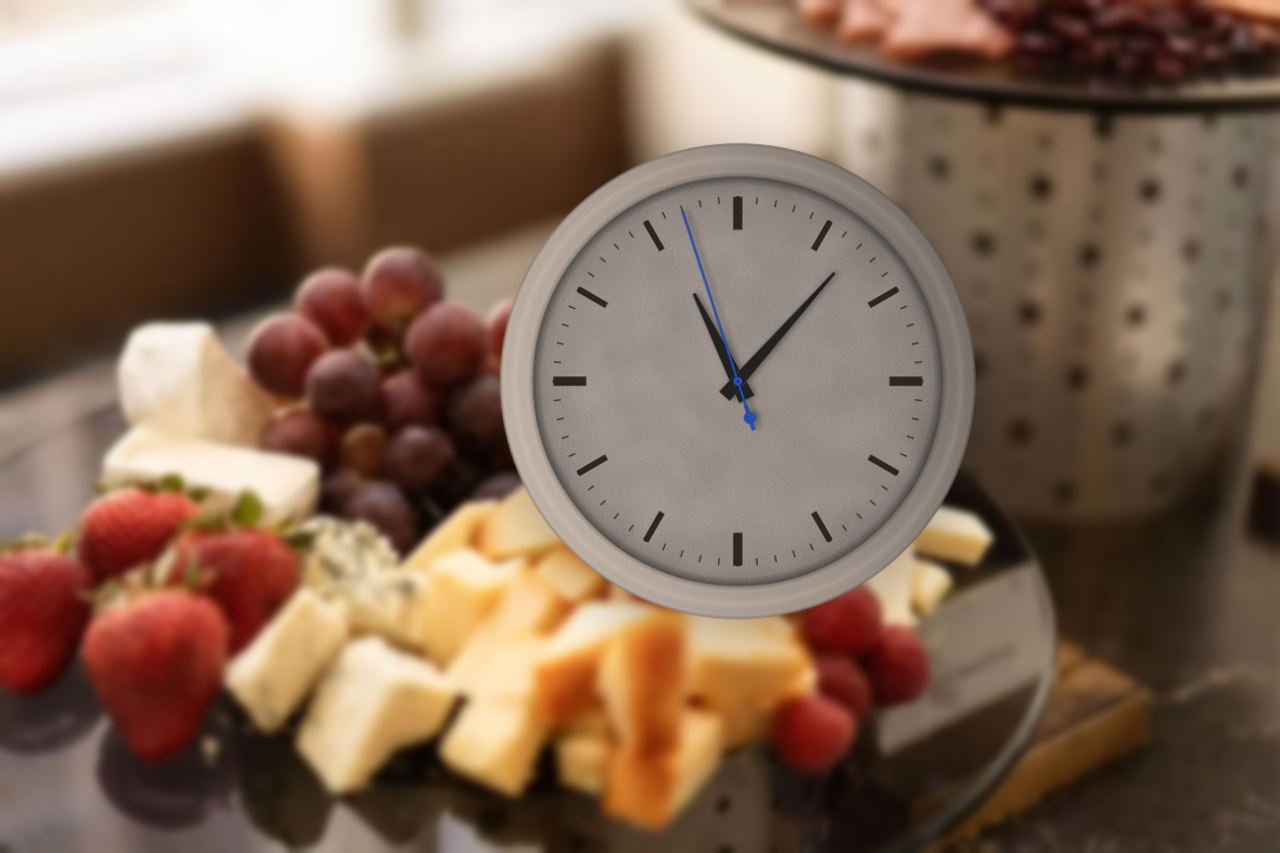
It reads 11,06,57
